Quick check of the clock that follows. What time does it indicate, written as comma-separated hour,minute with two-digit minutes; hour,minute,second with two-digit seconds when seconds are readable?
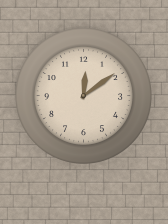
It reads 12,09
